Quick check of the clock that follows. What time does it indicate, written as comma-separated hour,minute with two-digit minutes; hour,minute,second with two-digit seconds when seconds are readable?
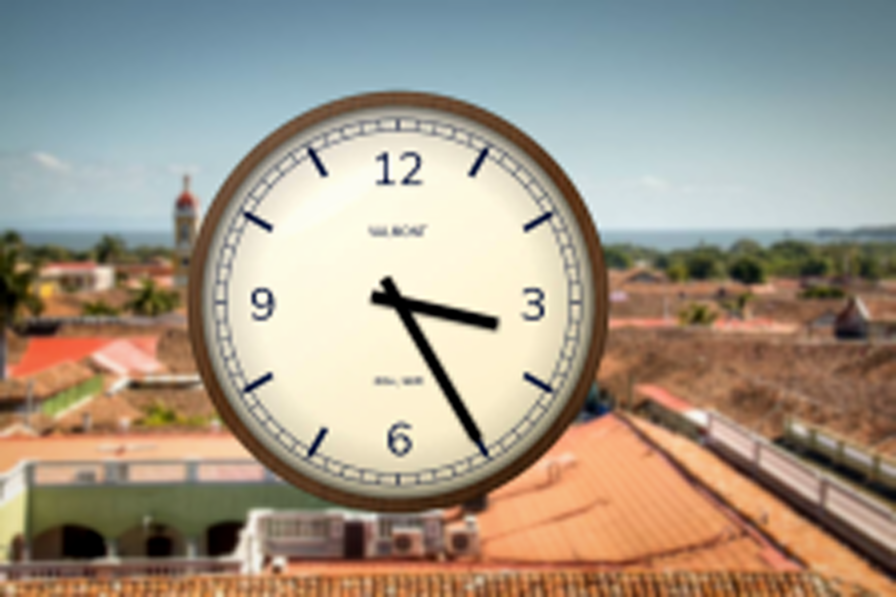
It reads 3,25
